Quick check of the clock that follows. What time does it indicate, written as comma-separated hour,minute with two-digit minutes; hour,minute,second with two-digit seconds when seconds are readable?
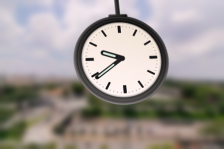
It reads 9,39
